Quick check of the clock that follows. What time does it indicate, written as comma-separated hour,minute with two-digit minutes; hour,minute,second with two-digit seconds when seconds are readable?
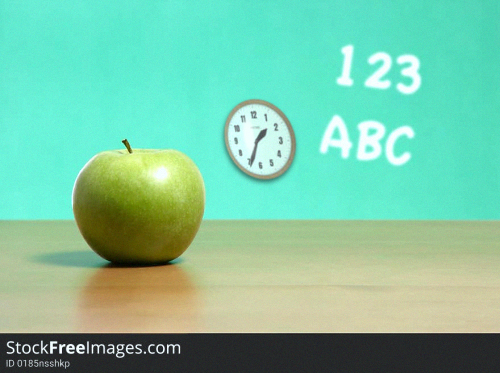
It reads 1,34
